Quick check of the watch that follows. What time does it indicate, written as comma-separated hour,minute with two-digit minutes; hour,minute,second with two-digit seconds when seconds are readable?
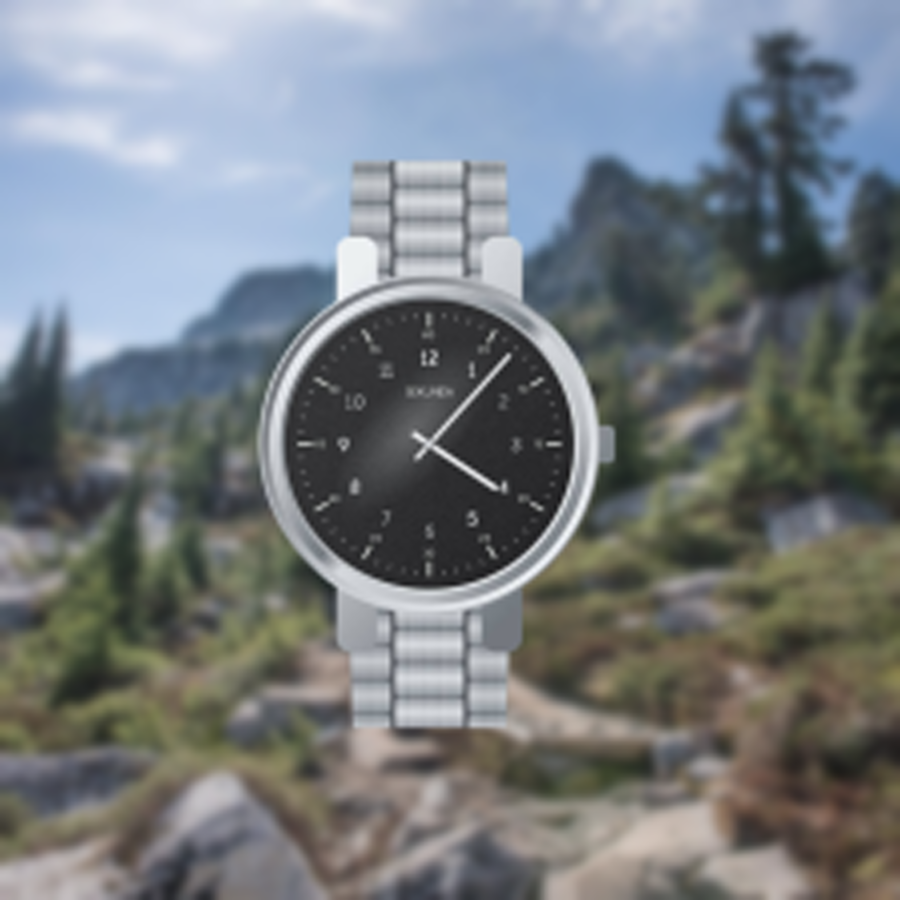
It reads 4,07
